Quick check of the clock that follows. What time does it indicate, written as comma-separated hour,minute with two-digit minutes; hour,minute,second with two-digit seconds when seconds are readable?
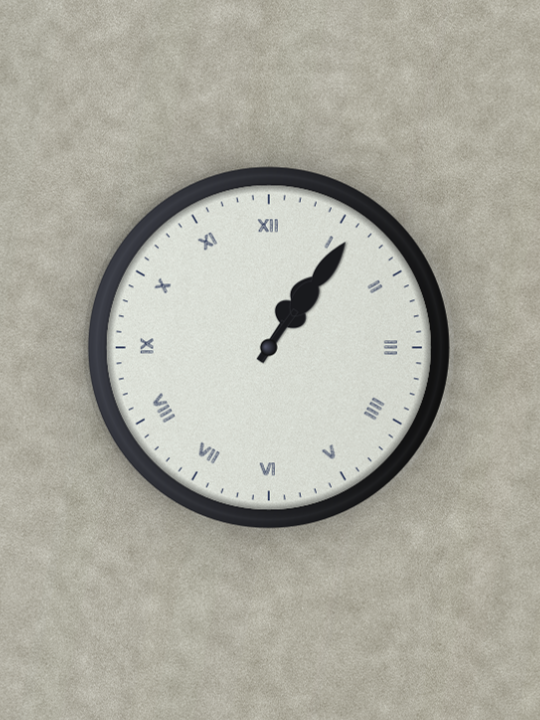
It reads 1,06
